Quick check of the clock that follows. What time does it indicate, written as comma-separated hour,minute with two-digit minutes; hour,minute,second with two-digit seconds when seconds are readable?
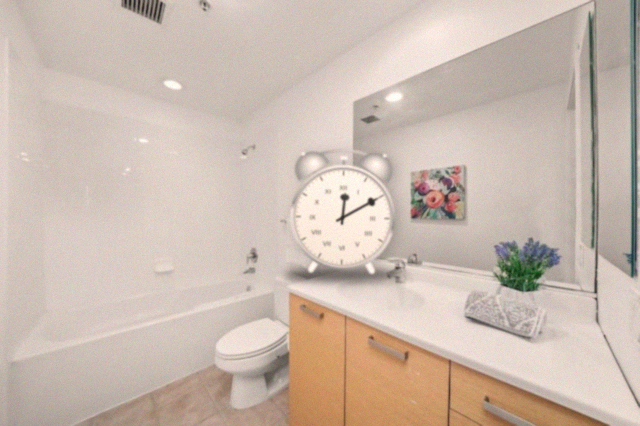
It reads 12,10
